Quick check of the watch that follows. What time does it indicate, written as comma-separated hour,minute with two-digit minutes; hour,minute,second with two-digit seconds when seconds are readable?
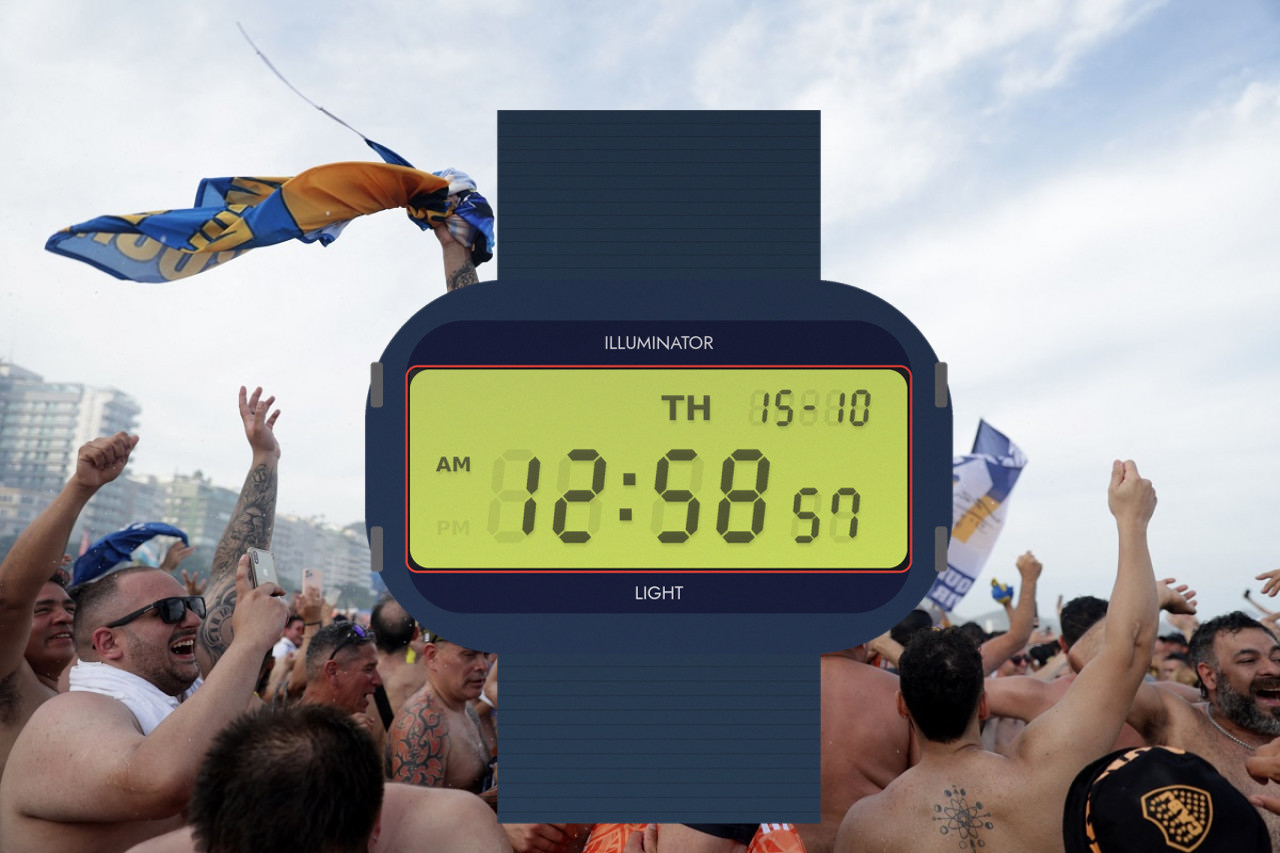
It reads 12,58,57
